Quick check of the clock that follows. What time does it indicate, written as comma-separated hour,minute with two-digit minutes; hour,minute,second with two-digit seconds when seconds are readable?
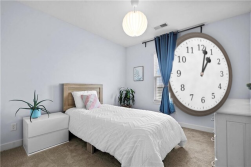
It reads 1,02
